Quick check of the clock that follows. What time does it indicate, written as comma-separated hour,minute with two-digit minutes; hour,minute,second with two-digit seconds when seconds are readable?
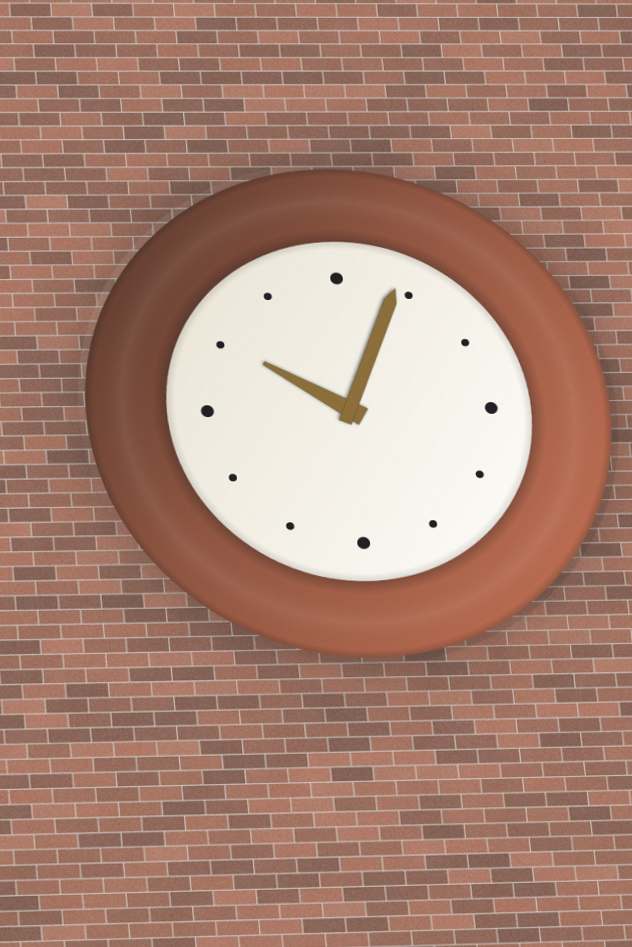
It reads 10,04
